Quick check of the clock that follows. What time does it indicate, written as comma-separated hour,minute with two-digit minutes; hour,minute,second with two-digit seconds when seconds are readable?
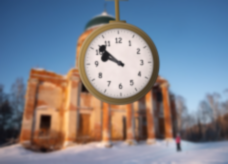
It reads 9,52
